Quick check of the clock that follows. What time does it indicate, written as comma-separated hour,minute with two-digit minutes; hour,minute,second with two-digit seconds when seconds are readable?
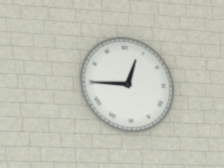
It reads 12,45
